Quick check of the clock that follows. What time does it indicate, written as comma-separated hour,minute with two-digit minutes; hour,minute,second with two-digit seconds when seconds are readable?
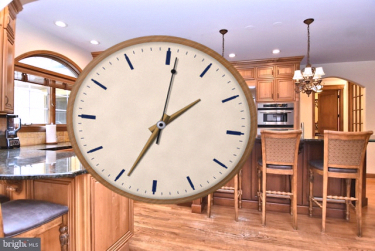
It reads 1,34,01
